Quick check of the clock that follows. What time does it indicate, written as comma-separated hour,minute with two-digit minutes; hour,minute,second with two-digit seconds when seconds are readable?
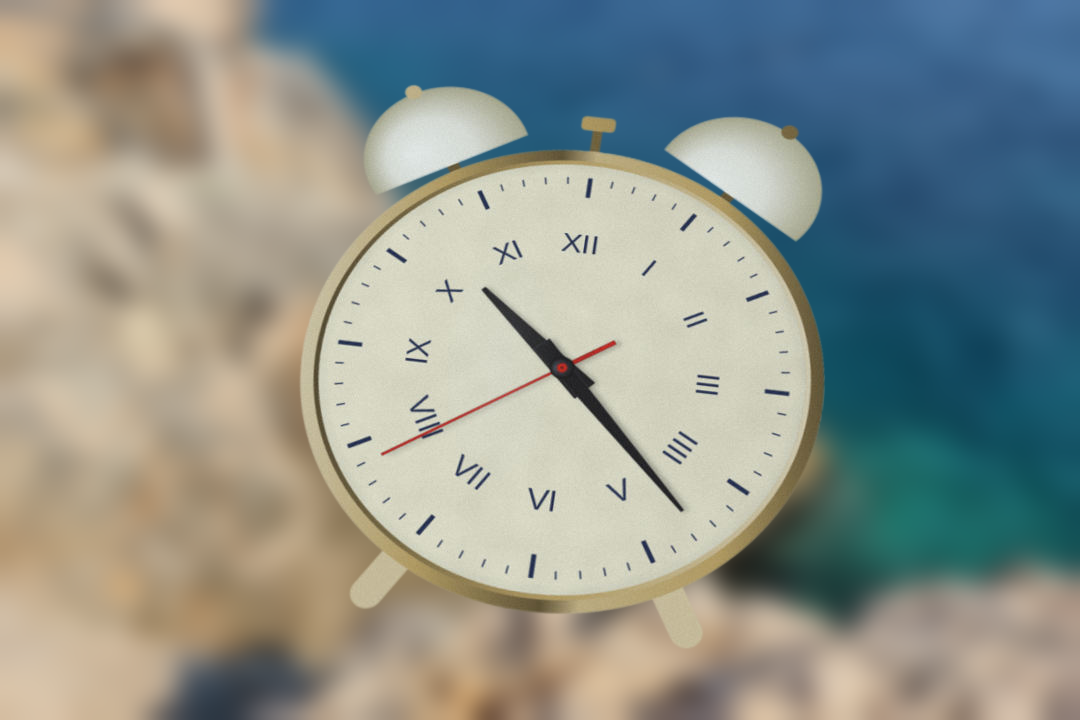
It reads 10,22,39
